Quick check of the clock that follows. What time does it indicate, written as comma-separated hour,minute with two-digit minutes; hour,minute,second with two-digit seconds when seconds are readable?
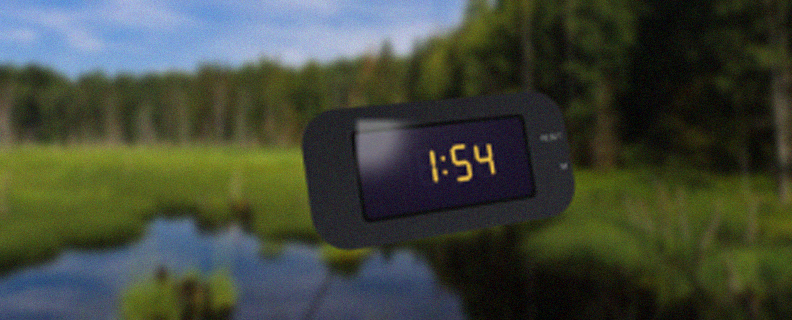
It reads 1,54
